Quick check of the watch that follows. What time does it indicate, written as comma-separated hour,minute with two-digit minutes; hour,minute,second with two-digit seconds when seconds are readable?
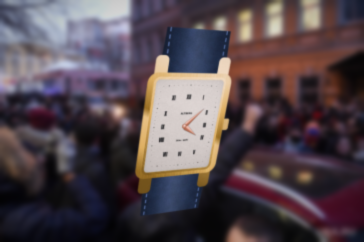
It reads 4,08
